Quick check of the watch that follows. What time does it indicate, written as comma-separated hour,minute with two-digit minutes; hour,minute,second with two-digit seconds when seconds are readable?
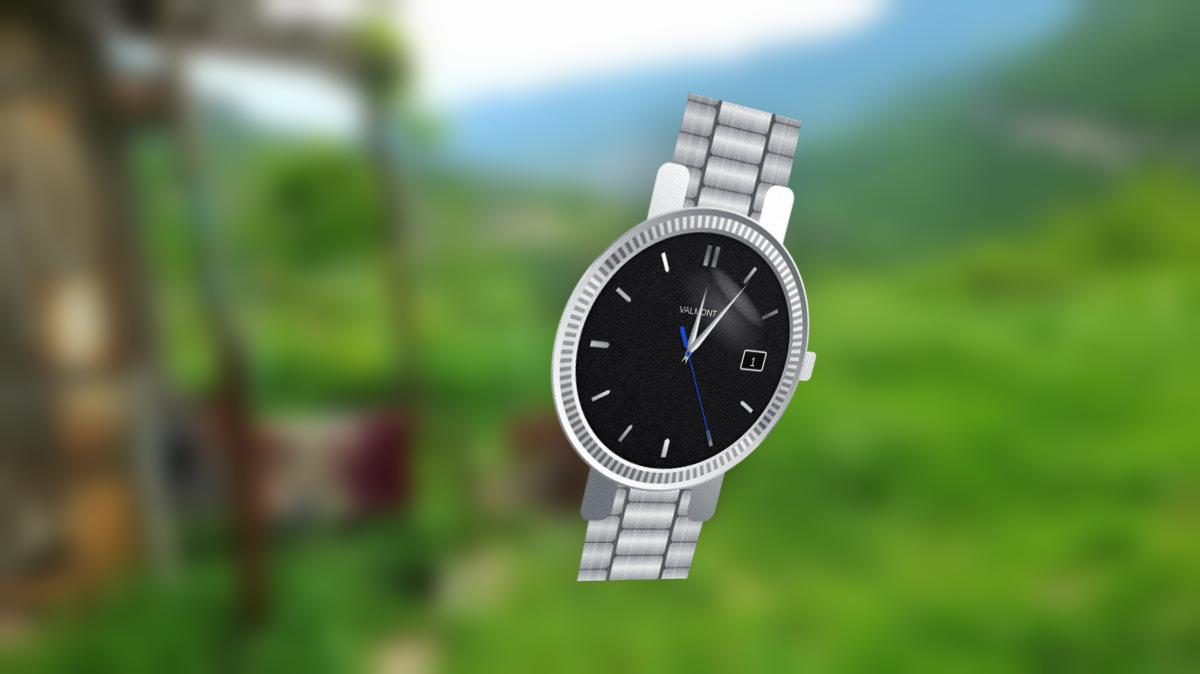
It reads 12,05,25
